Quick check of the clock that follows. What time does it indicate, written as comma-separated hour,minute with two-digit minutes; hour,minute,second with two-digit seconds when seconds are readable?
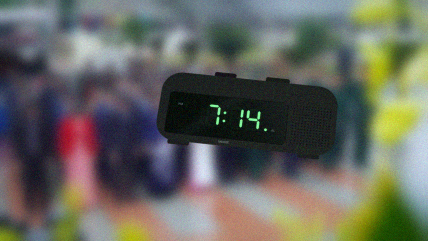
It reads 7,14
